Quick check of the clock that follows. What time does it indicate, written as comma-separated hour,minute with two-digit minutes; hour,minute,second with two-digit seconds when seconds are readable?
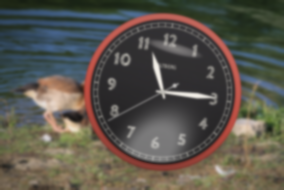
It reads 11,14,39
